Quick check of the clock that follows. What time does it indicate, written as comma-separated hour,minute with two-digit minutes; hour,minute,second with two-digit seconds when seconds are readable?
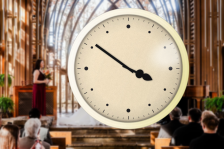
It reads 3,51
